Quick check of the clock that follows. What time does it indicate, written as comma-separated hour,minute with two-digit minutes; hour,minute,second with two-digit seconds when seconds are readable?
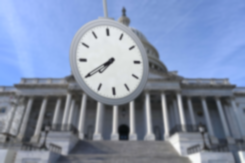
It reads 7,40
